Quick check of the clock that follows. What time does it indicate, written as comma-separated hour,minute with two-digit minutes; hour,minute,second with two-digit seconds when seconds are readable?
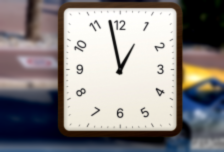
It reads 12,58
